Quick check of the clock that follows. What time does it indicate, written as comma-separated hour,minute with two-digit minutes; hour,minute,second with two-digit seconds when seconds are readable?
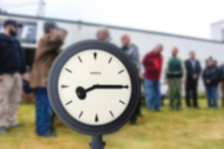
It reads 8,15
